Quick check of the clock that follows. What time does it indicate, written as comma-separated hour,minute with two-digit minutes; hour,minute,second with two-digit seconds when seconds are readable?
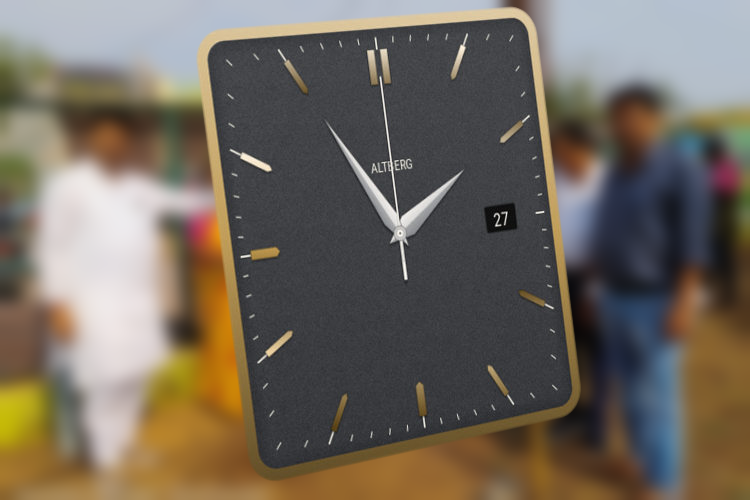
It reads 1,55,00
